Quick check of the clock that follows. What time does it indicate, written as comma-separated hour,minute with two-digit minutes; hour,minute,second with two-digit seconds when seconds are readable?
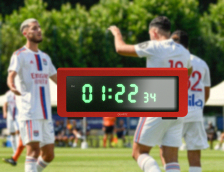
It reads 1,22,34
